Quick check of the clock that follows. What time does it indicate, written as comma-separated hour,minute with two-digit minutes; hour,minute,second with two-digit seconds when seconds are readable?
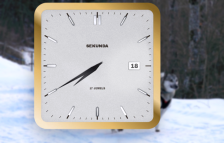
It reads 7,40
